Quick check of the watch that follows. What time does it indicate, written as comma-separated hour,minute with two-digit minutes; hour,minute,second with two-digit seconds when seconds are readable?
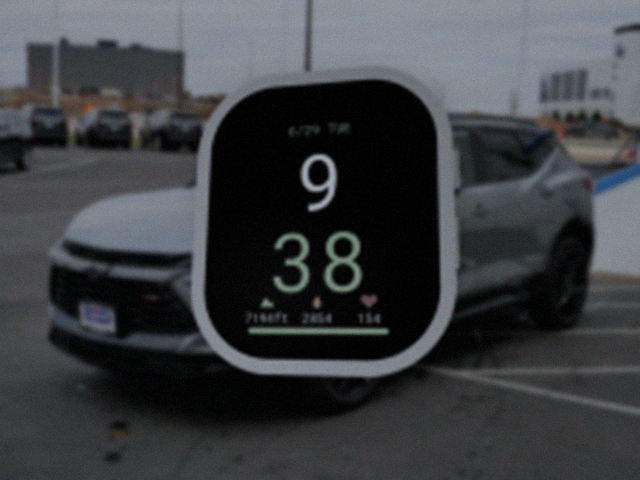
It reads 9,38
